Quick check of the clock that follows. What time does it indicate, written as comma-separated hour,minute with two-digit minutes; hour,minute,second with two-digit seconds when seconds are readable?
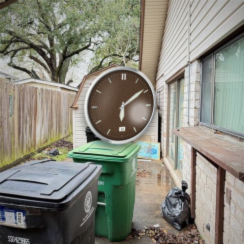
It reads 6,09
